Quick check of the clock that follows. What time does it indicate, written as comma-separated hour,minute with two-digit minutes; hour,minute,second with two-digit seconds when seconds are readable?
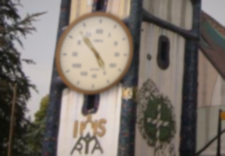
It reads 4,53
